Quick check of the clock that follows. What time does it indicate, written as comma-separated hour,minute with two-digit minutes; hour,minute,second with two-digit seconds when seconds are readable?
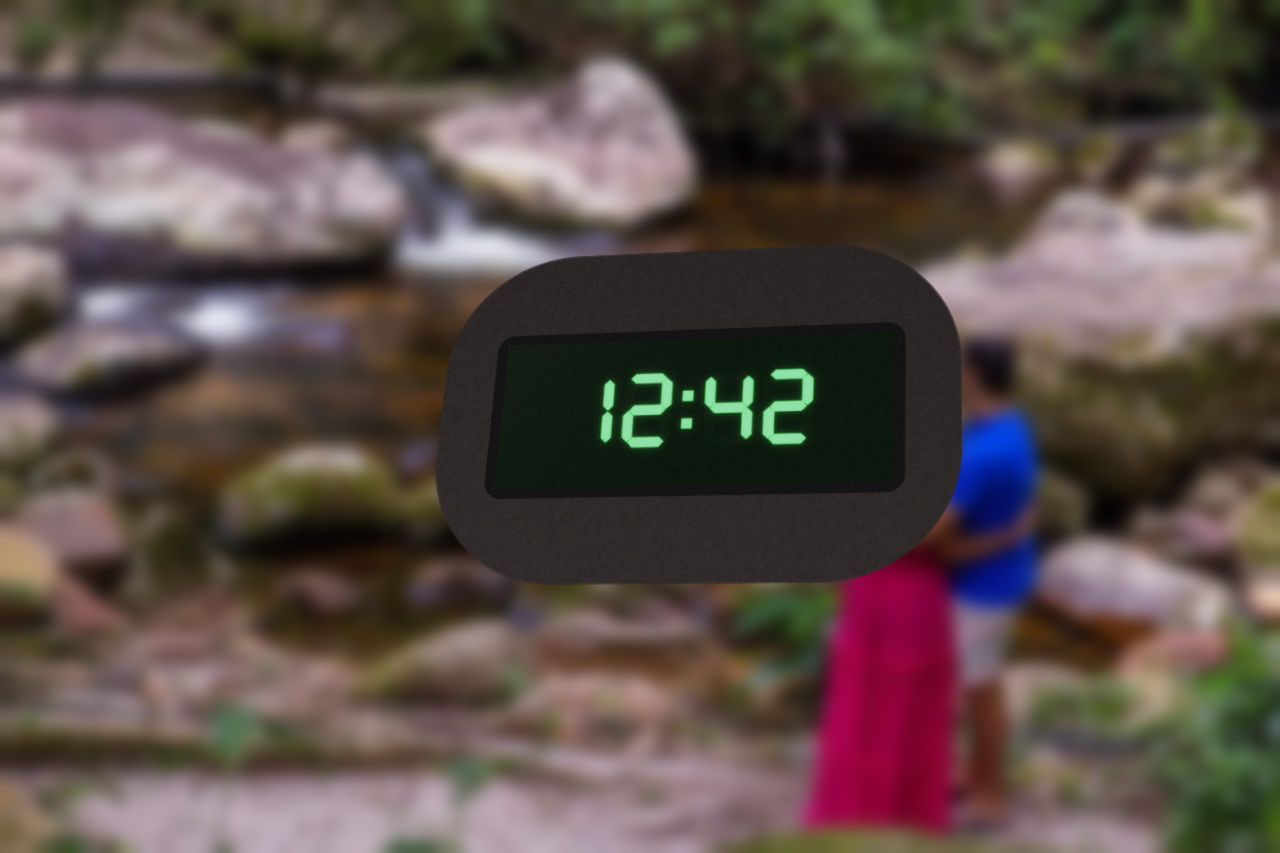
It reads 12,42
